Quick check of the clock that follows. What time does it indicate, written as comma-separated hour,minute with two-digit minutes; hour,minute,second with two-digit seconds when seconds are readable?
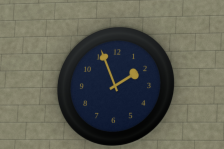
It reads 1,56
